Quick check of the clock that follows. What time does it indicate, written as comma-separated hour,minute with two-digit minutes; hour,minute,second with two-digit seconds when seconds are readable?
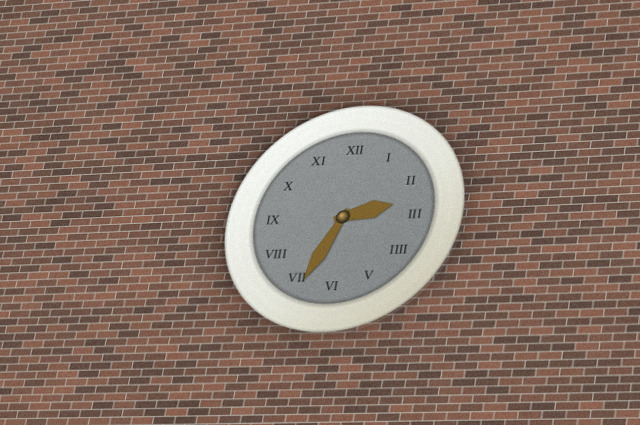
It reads 2,34
